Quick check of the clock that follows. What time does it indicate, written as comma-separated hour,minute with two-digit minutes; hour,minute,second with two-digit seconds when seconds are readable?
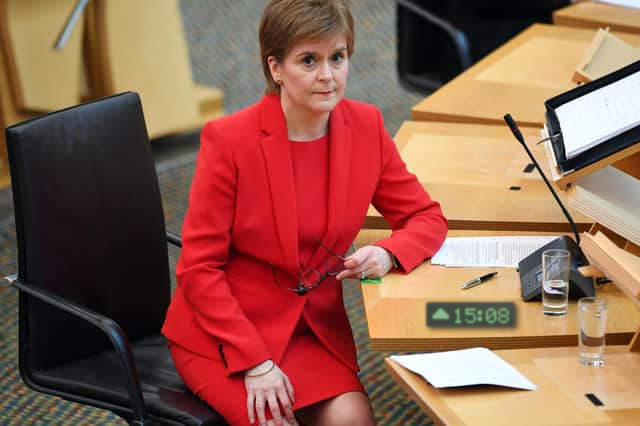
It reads 15,08
